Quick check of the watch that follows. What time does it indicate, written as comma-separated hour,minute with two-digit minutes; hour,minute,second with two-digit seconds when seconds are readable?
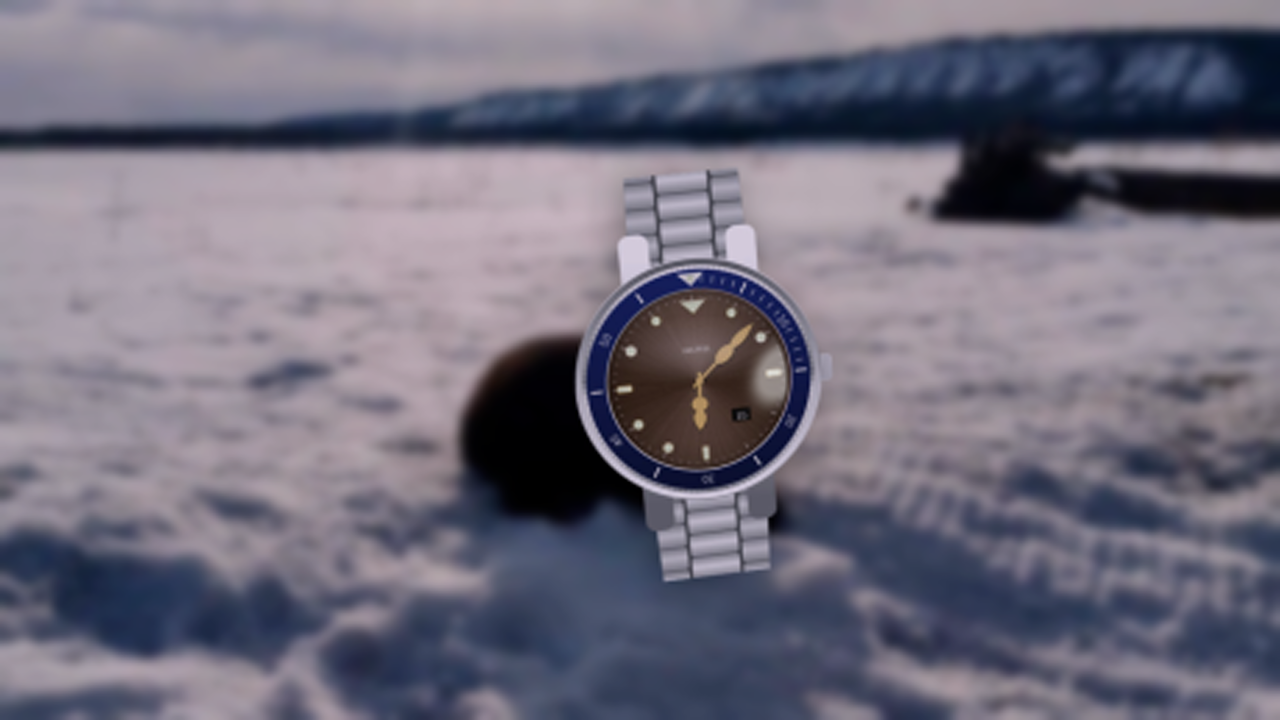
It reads 6,08
